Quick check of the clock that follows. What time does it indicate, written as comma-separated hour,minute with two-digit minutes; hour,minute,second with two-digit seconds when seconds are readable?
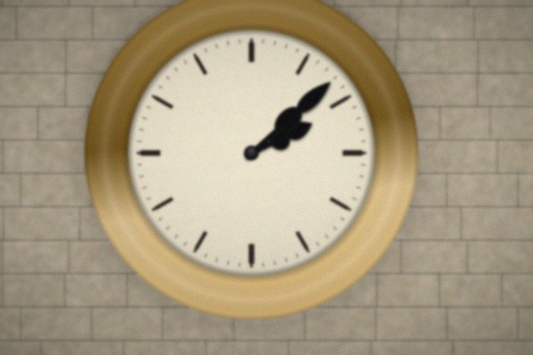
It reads 2,08
